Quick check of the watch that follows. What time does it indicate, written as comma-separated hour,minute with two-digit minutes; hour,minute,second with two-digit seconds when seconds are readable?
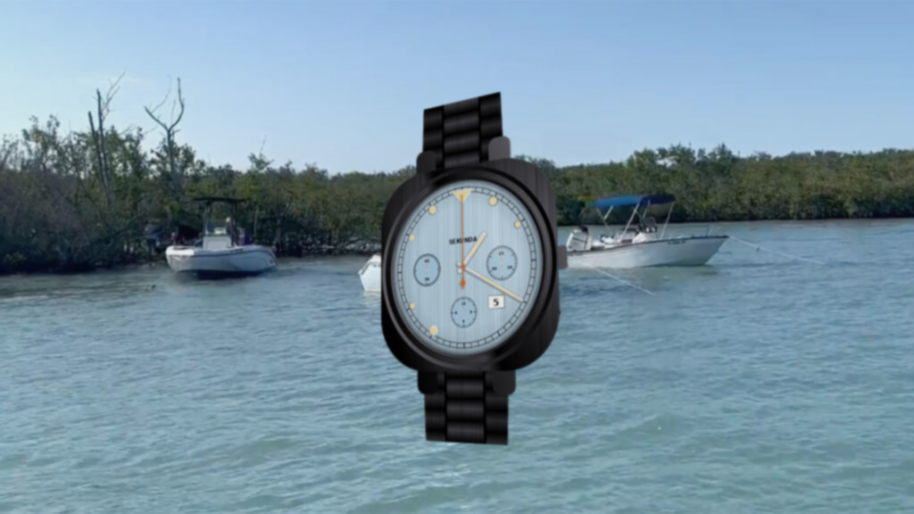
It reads 1,20
